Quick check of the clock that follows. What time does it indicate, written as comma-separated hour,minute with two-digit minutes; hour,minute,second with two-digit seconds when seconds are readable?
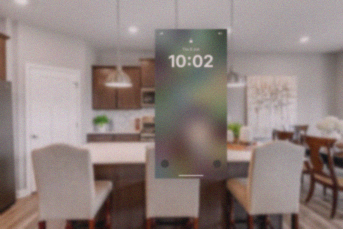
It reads 10,02
